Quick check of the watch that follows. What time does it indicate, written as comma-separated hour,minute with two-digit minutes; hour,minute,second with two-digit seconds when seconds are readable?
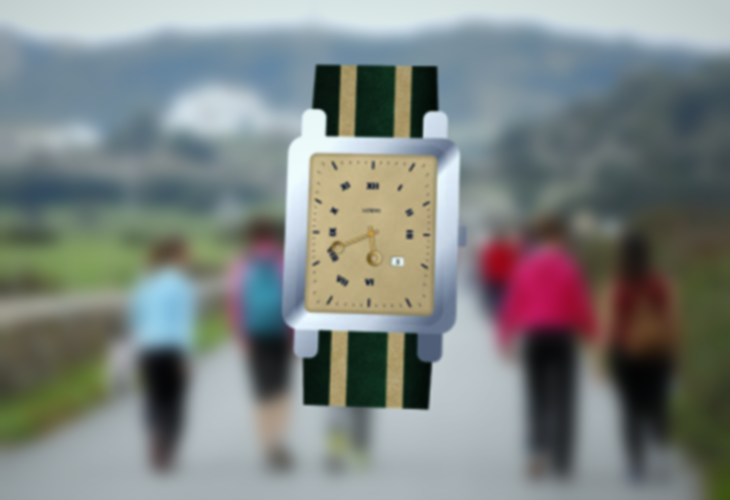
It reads 5,41
